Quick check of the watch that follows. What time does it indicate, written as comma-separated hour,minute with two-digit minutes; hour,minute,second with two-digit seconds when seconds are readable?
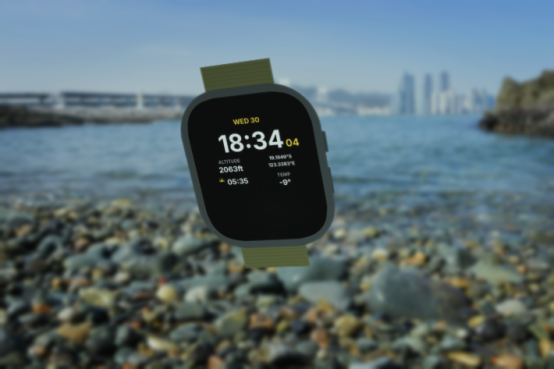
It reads 18,34,04
